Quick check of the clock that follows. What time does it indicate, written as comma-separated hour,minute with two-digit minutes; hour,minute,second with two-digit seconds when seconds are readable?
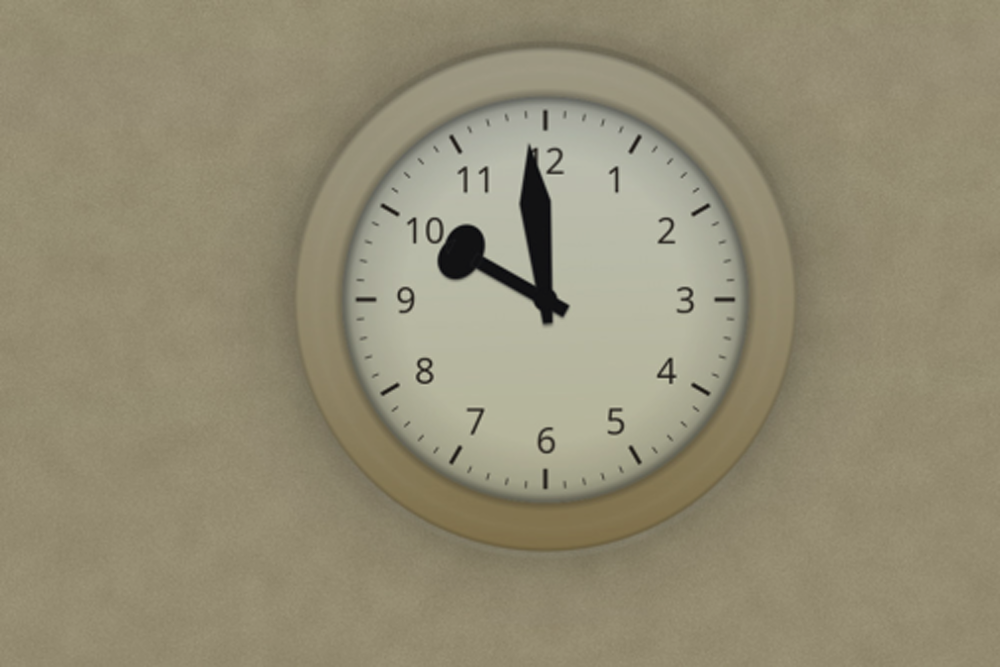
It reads 9,59
